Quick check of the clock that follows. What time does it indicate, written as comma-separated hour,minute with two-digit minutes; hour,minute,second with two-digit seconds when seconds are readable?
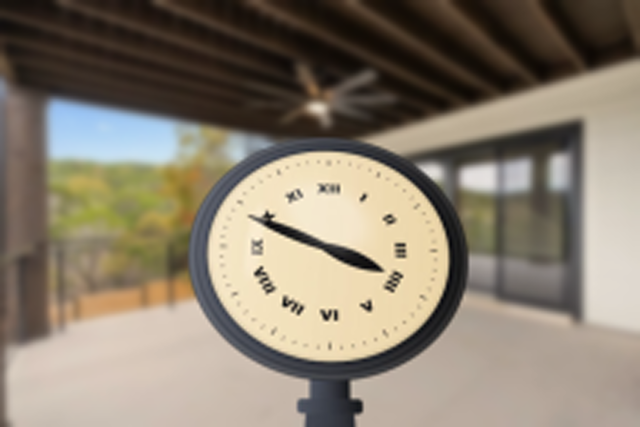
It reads 3,49
